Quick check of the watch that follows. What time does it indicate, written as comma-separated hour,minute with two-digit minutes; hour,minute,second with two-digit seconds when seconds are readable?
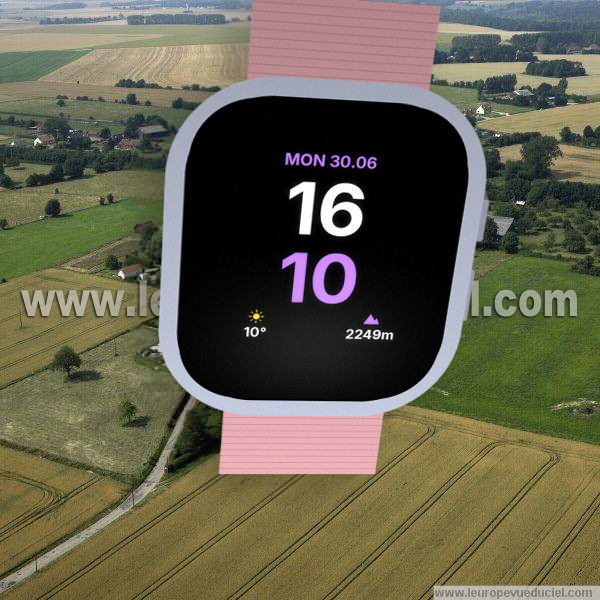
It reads 16,10
